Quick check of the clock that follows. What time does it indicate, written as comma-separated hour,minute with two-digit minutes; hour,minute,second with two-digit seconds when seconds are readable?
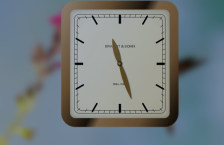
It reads 11,27
